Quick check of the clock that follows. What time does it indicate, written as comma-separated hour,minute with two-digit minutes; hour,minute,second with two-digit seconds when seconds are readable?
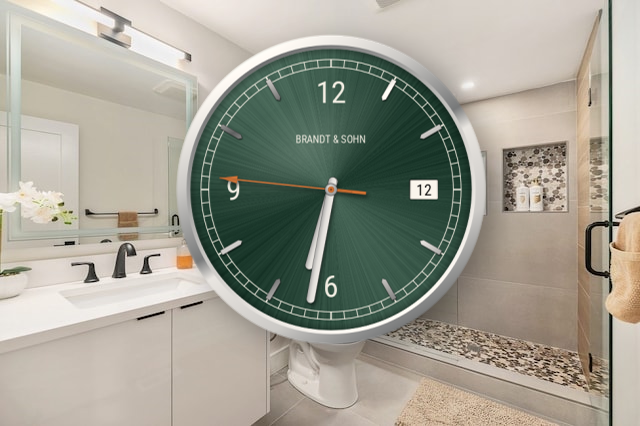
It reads 6,31,46
